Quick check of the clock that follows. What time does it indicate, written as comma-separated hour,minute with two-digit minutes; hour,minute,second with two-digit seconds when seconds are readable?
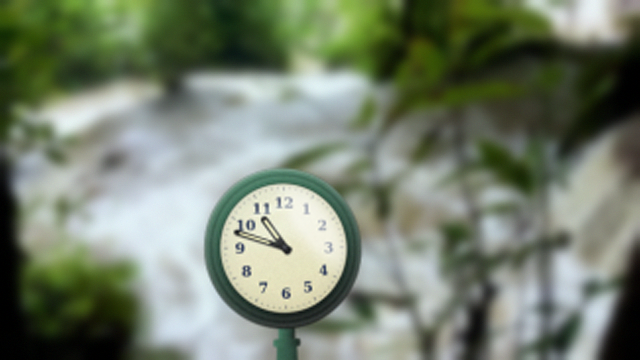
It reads 10,48
